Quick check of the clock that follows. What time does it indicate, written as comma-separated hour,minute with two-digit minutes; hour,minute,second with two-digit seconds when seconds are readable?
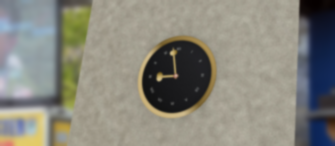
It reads 8,58
